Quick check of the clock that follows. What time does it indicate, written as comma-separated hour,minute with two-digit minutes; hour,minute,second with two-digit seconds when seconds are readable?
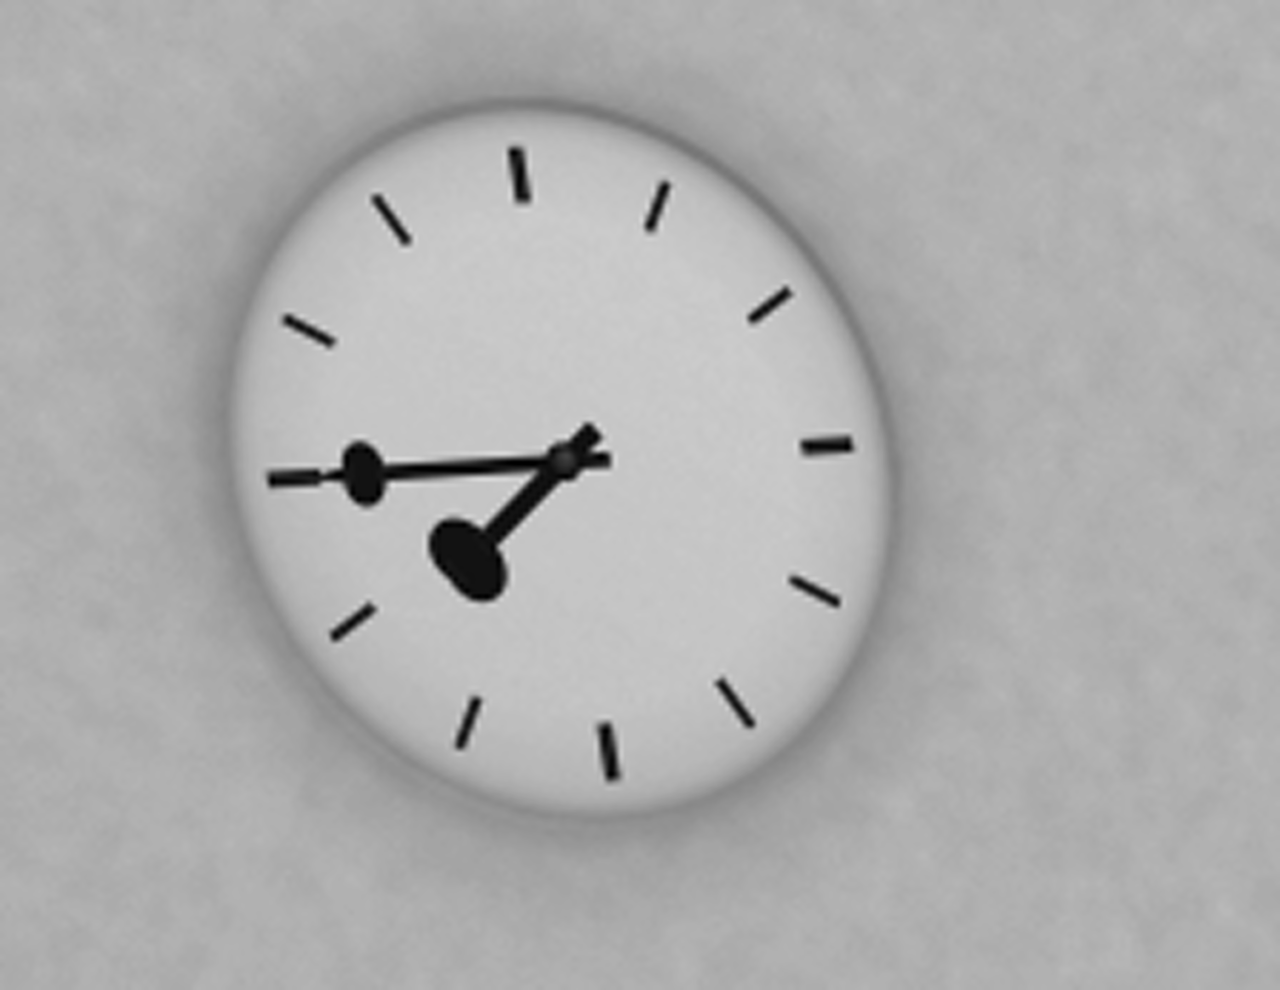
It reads 7,45
